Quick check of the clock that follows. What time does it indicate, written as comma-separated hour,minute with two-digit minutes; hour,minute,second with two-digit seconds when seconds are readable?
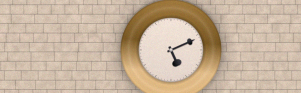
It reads 5,11
